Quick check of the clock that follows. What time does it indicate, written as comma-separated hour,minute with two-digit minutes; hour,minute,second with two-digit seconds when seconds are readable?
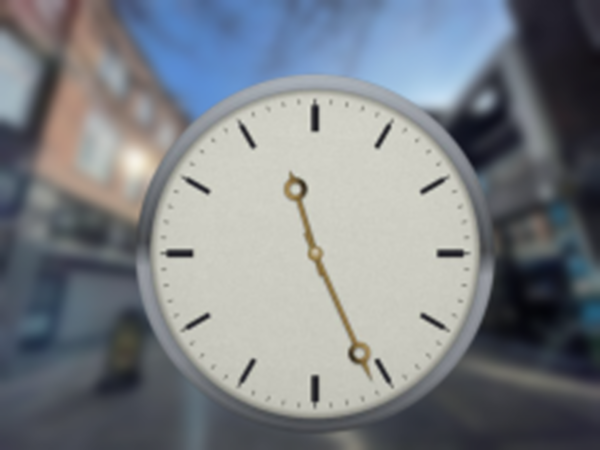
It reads 11,26
